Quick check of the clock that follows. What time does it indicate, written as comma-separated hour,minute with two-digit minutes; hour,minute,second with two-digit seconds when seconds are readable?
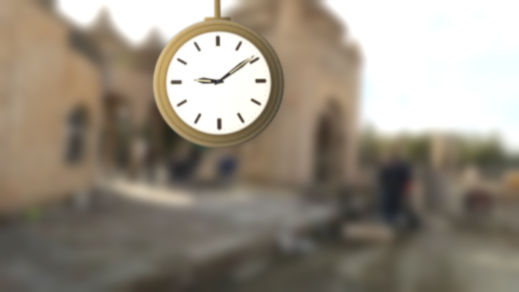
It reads 9,09
